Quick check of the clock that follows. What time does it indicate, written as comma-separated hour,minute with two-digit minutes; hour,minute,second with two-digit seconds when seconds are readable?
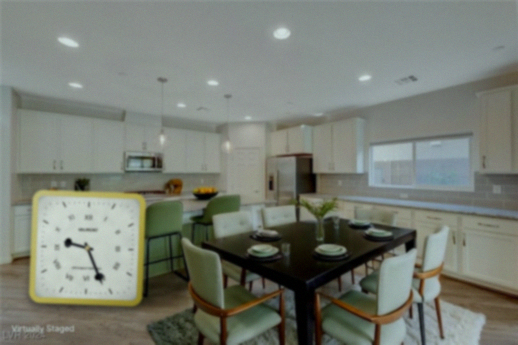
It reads 9,26
